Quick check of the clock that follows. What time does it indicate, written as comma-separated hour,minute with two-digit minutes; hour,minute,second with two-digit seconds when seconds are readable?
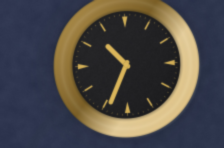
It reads 10,34
